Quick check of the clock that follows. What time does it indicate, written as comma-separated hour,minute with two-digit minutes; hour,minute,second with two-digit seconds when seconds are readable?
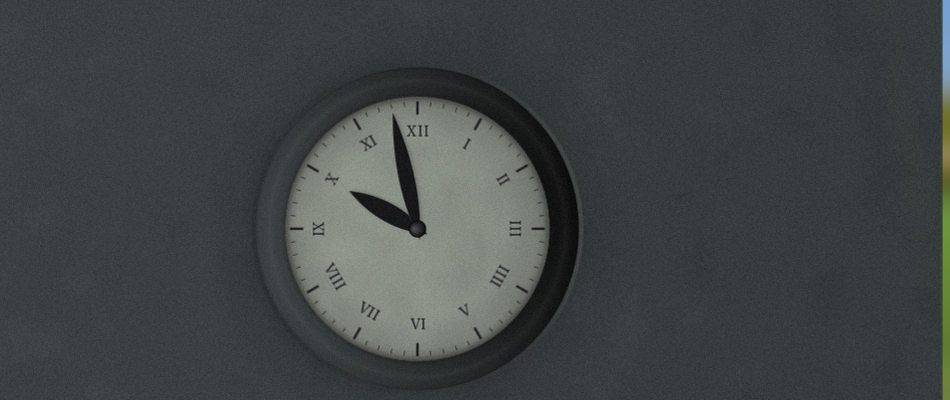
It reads 9,58
